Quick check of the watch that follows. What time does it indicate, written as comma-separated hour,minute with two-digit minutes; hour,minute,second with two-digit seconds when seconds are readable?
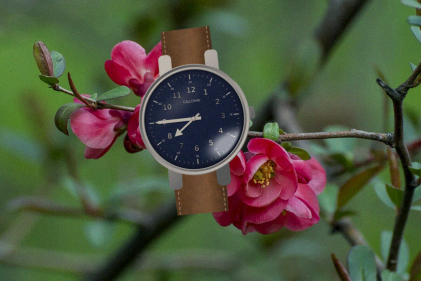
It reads 7,45
